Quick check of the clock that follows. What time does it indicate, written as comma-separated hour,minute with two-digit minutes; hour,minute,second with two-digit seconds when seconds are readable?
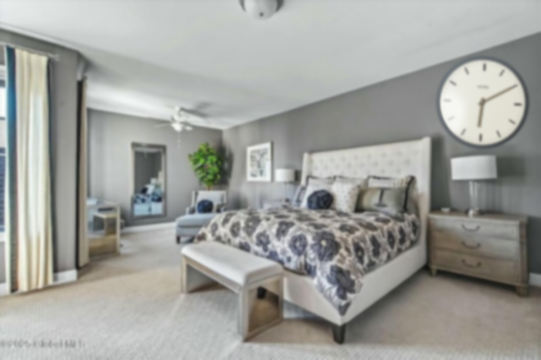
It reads 6,10
